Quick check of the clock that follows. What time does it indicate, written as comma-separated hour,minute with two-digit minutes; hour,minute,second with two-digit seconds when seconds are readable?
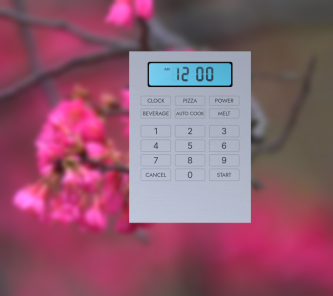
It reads 12,00
